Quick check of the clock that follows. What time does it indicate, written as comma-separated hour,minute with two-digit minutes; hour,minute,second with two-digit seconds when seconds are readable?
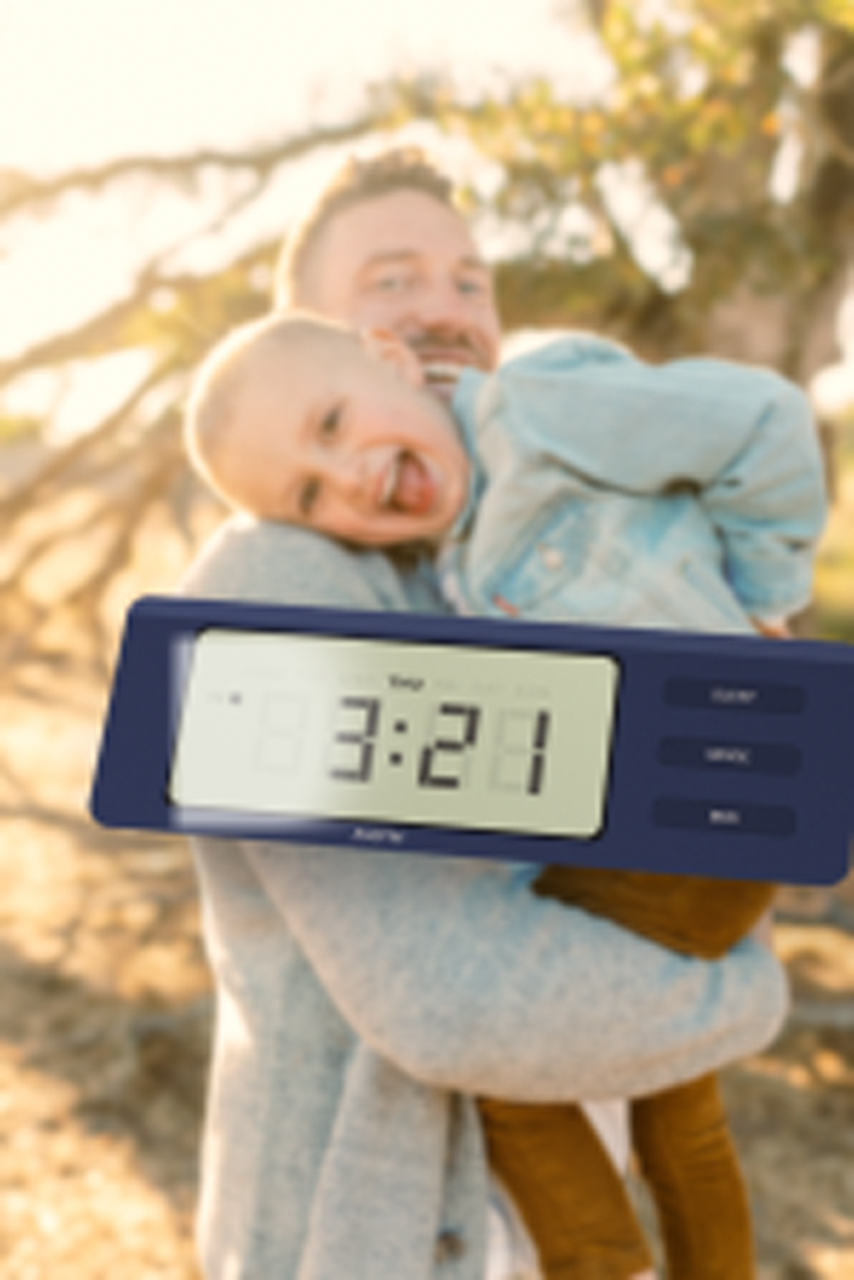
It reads 3,21
